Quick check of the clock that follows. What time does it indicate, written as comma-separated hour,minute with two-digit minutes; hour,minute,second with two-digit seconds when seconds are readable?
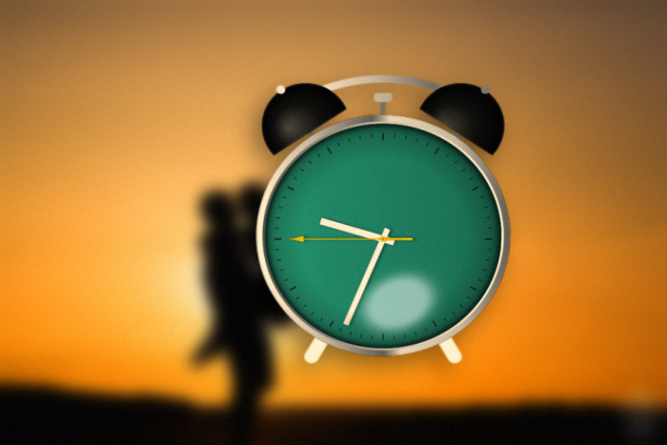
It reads 9,33,45
